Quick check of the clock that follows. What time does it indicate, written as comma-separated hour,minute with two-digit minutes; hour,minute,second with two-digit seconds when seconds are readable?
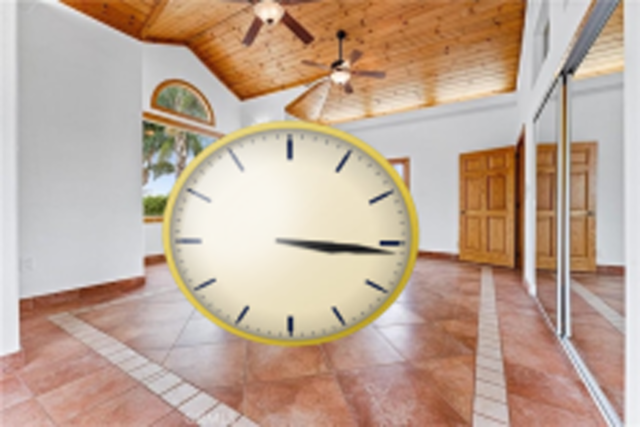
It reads 3,16
